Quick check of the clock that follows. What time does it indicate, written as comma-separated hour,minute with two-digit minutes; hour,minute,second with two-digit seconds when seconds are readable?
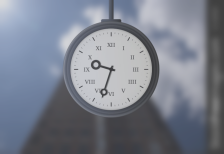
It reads 9,33
